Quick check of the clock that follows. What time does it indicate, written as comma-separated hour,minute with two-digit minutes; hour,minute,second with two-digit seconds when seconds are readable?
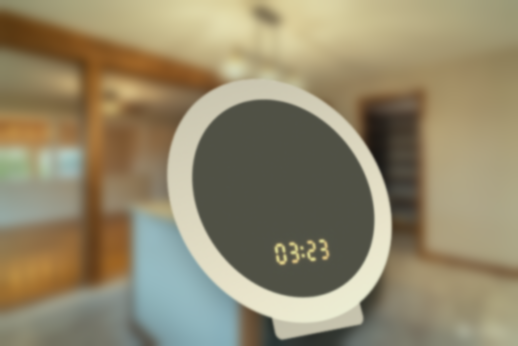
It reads 3,23
